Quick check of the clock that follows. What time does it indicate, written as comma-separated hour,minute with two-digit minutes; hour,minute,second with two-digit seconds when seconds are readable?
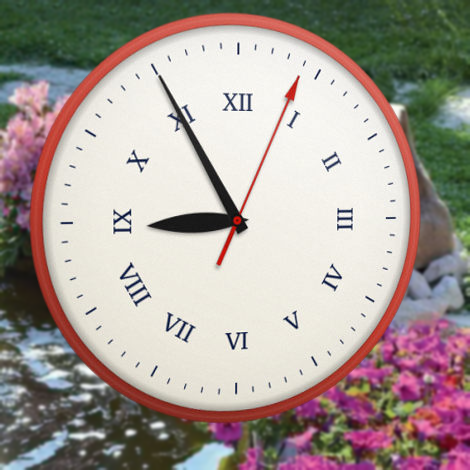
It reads 8,55,04
